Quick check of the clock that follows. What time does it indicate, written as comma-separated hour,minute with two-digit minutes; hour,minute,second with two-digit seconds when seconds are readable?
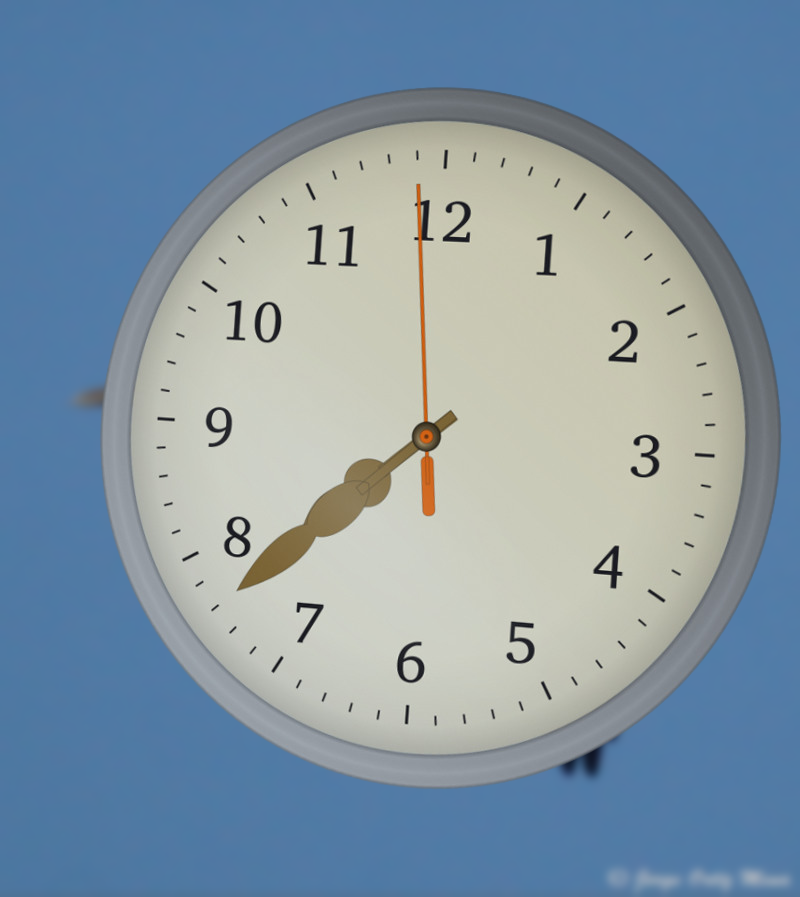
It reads 7,37,59
